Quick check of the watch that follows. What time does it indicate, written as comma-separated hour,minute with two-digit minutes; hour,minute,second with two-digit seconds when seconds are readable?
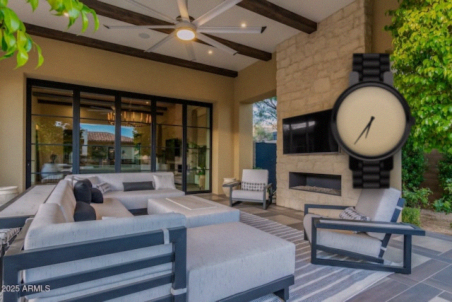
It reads 6,36
